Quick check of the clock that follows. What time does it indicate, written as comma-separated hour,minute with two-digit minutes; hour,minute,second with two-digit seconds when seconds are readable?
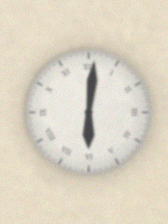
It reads 6,01
